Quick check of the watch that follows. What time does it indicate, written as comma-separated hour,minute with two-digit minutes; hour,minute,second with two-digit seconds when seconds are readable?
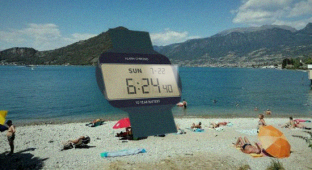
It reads 6,24,40
